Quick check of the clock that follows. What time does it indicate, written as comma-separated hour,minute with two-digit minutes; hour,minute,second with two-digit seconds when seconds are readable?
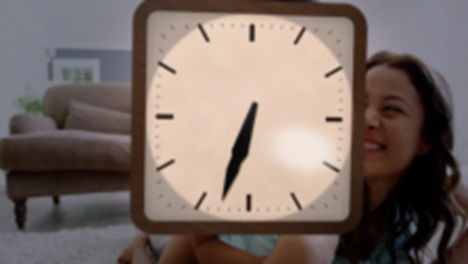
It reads 6,33
